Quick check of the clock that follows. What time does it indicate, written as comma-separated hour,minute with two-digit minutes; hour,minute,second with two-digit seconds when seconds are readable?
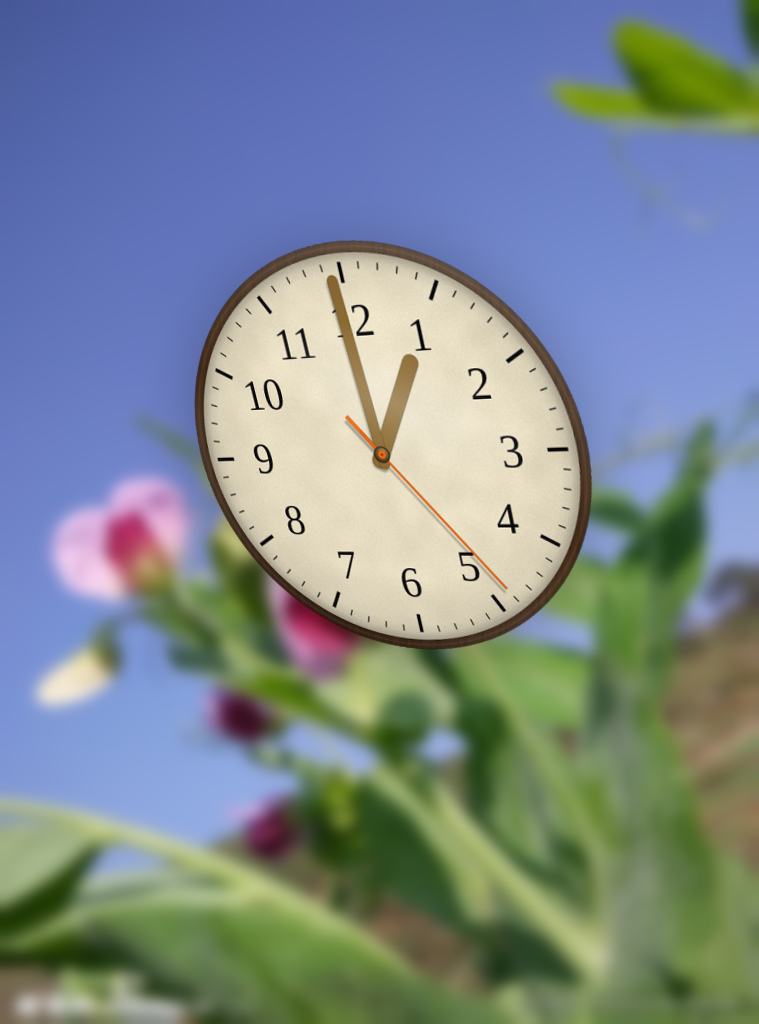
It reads 12,59,24
